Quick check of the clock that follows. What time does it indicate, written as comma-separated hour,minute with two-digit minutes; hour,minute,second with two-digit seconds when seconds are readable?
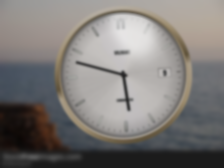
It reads 5,48
